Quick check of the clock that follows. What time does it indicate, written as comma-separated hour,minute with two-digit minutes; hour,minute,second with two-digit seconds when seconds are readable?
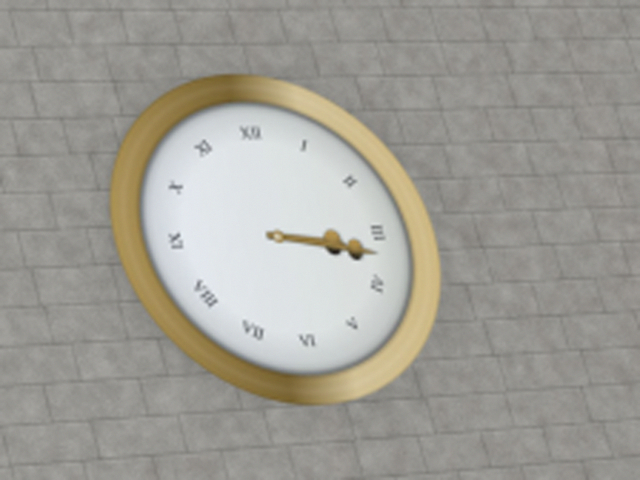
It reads 3,17
